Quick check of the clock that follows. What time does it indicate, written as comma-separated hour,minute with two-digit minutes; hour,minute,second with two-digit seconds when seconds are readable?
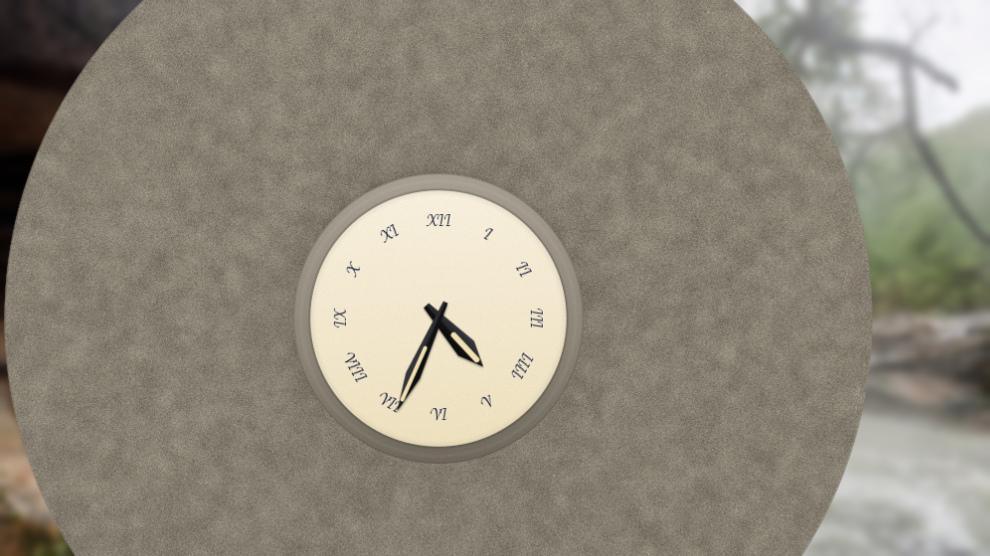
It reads 4,34
